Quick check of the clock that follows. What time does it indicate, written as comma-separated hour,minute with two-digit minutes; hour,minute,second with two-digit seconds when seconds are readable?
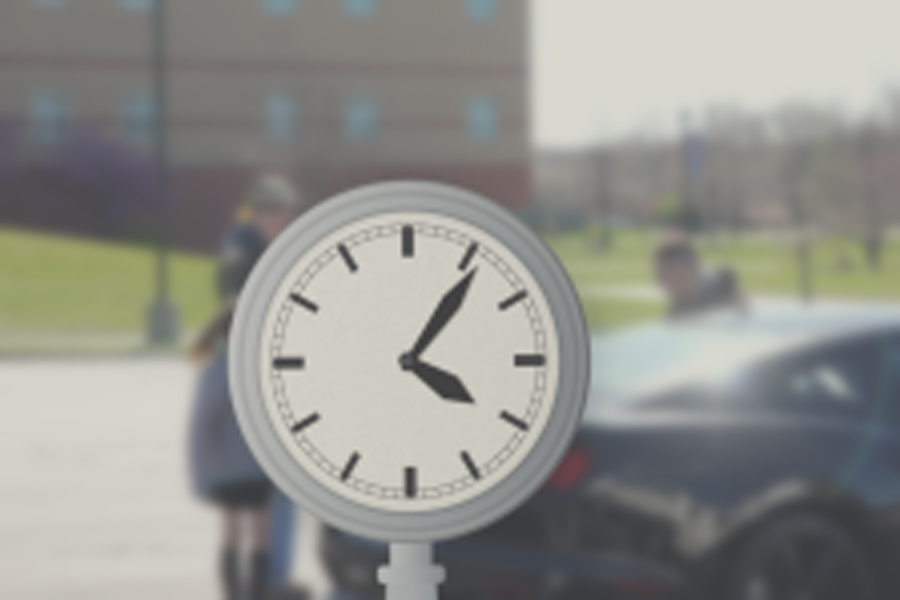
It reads 4,06
